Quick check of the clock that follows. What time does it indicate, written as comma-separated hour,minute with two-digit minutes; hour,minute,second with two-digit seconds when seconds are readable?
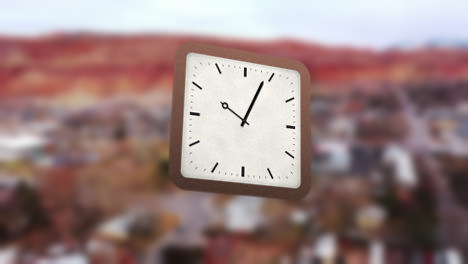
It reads 10,04
